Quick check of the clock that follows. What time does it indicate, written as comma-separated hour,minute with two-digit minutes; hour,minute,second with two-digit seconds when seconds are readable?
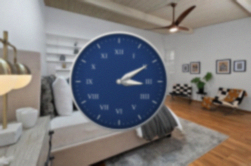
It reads 3,10
